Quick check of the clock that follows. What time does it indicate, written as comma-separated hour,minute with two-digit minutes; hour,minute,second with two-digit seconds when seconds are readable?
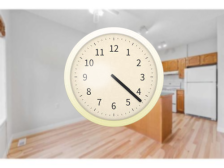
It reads 4,22
